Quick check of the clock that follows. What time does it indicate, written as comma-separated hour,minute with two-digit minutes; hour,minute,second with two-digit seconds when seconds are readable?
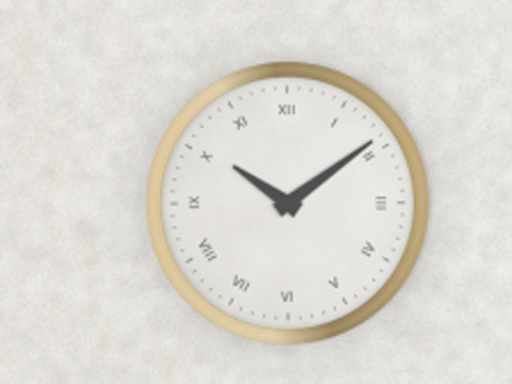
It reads 10,09
